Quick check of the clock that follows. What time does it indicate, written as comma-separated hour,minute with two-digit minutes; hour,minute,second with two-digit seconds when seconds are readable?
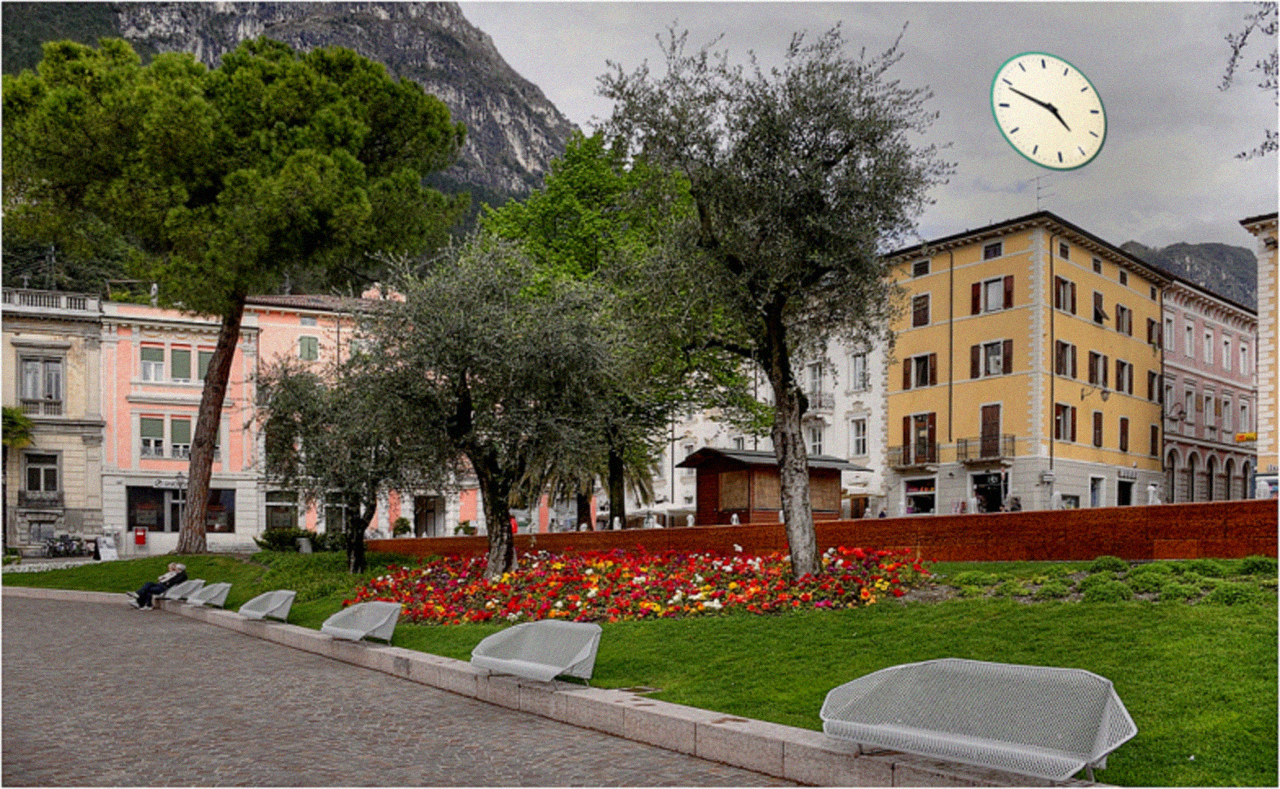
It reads 4,49
